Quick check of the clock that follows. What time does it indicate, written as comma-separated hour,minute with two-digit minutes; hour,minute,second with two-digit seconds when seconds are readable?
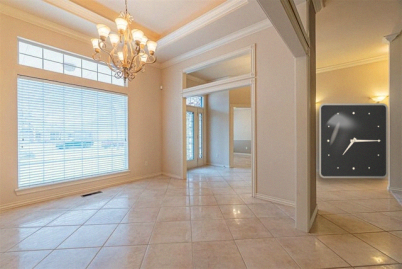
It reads 7,15
